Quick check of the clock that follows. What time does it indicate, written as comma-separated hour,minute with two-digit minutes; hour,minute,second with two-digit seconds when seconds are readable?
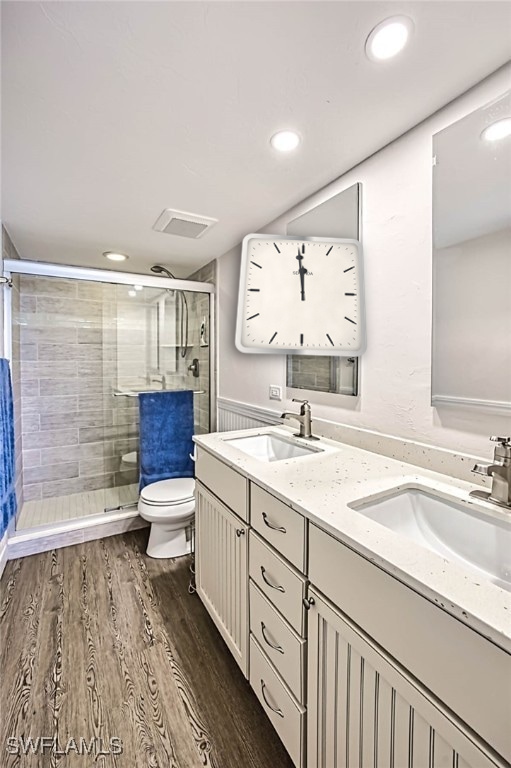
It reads 11,59
